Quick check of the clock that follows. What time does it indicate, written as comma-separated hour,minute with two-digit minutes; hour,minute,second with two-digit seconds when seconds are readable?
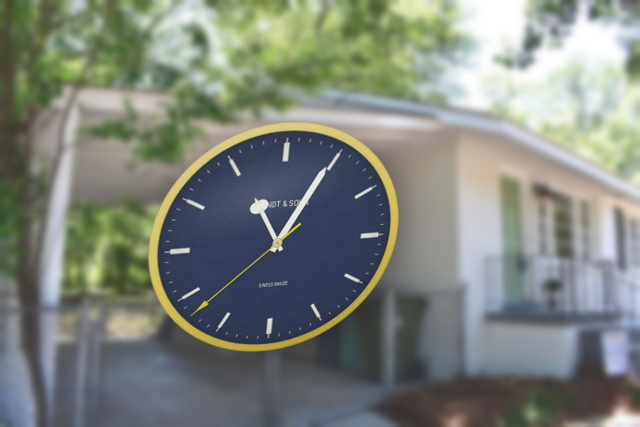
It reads 11,04,38
